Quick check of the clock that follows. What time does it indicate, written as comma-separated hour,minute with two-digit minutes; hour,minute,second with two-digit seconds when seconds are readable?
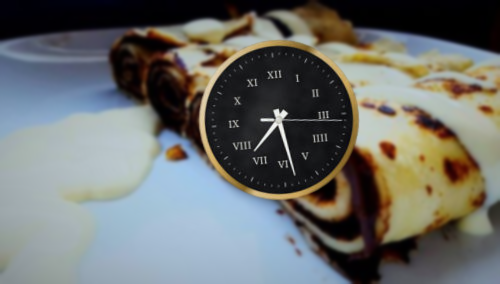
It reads 7,28,16
